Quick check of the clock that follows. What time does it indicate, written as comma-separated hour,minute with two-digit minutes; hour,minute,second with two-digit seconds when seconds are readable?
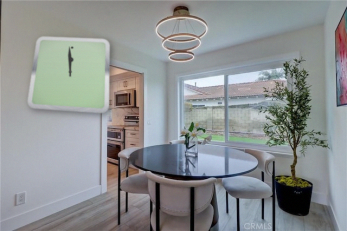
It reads 11,59
